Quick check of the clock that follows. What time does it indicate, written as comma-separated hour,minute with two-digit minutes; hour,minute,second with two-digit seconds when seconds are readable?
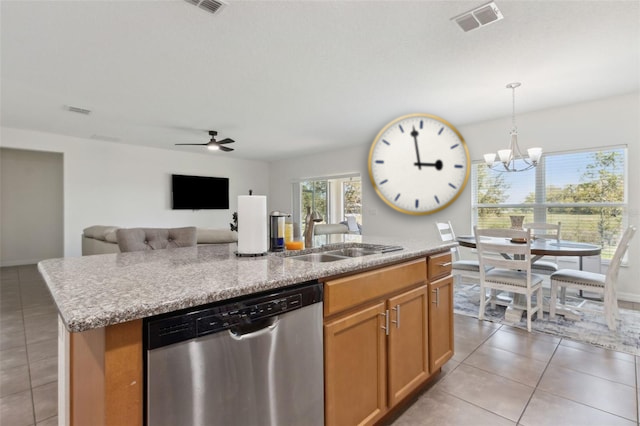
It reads 2,58
